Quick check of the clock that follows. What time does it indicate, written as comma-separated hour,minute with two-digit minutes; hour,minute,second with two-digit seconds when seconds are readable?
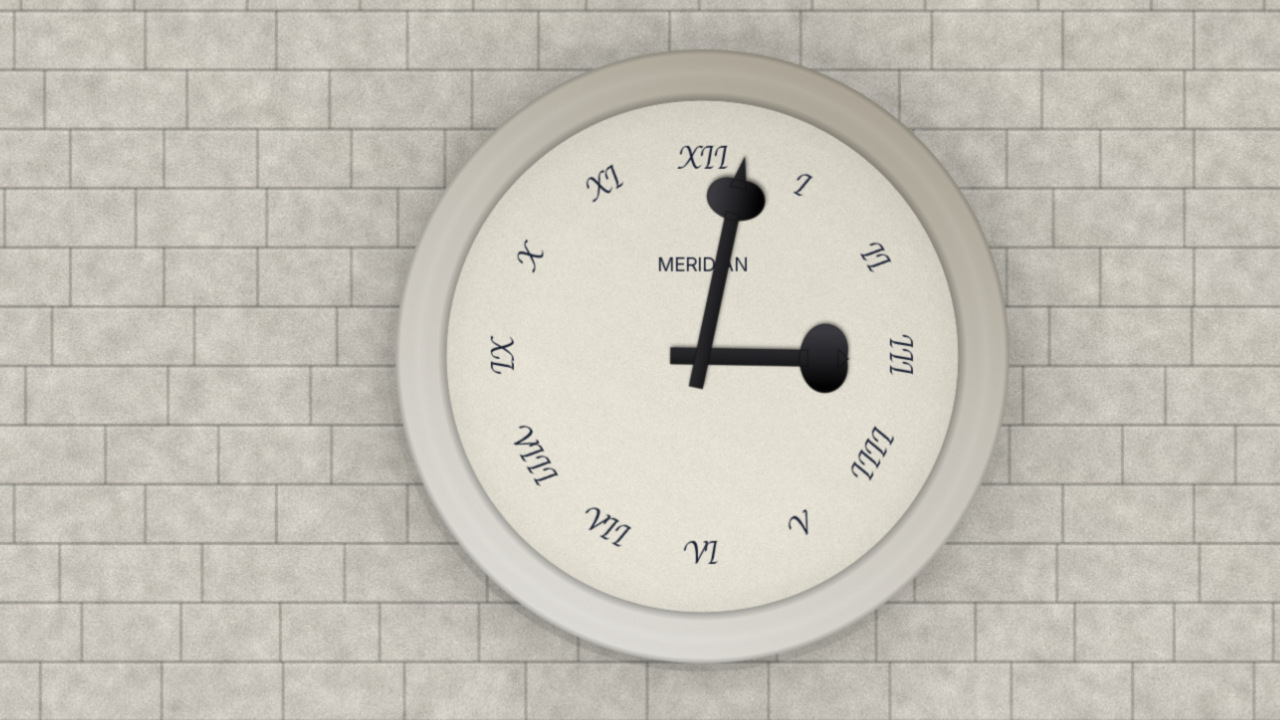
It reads 3,02
